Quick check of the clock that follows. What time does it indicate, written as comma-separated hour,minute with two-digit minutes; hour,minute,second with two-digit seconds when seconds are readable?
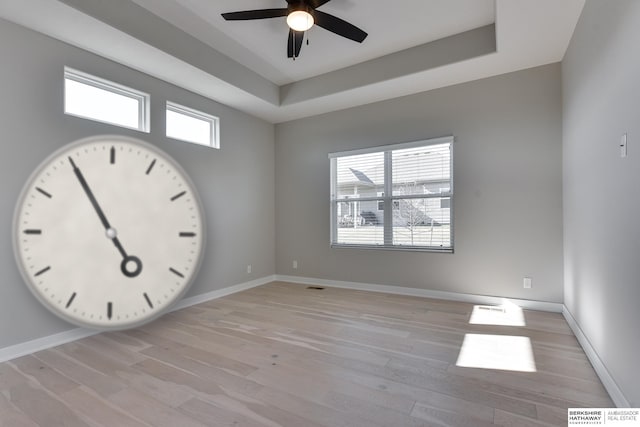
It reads 4,55
